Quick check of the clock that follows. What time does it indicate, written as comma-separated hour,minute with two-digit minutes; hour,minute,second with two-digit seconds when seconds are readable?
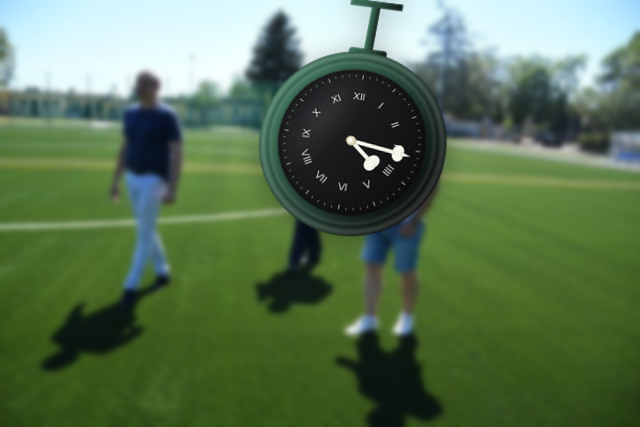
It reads 4,16
